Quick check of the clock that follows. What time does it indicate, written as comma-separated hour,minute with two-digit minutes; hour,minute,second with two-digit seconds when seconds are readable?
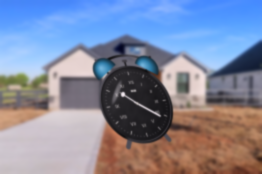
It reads 10,21
